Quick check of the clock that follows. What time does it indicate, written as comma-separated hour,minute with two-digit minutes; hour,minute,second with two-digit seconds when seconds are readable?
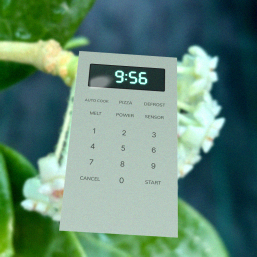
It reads 9,56
